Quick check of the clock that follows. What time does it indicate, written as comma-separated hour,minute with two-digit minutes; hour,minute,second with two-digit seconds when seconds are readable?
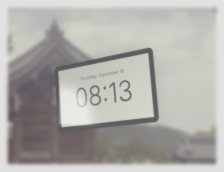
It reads 8,13
